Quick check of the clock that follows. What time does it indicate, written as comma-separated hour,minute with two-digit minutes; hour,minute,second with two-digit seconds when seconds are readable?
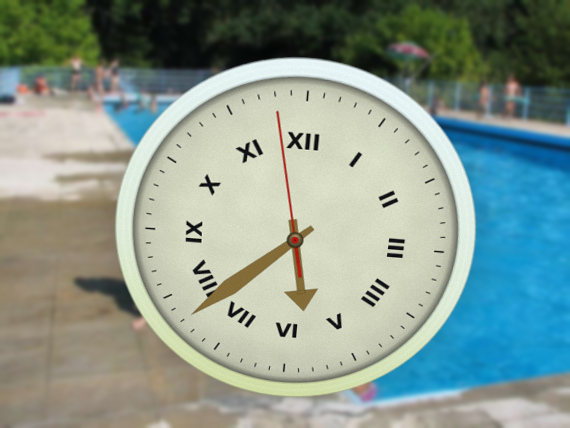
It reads 5,37,58
